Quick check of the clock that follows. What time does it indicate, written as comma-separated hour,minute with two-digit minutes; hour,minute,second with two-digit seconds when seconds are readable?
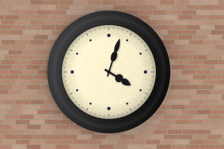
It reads 4,03
